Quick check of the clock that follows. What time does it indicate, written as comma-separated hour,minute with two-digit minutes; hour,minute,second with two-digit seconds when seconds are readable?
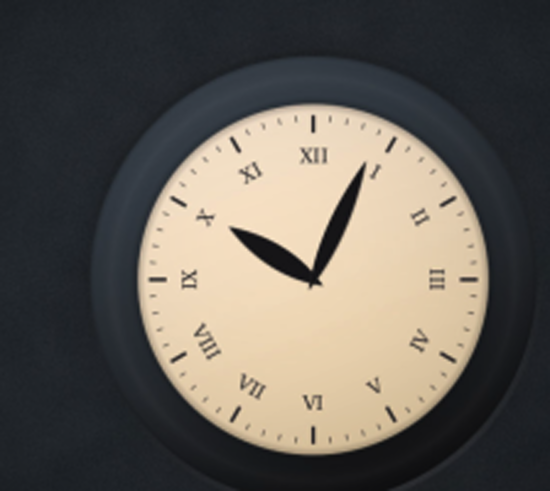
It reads 10,04
